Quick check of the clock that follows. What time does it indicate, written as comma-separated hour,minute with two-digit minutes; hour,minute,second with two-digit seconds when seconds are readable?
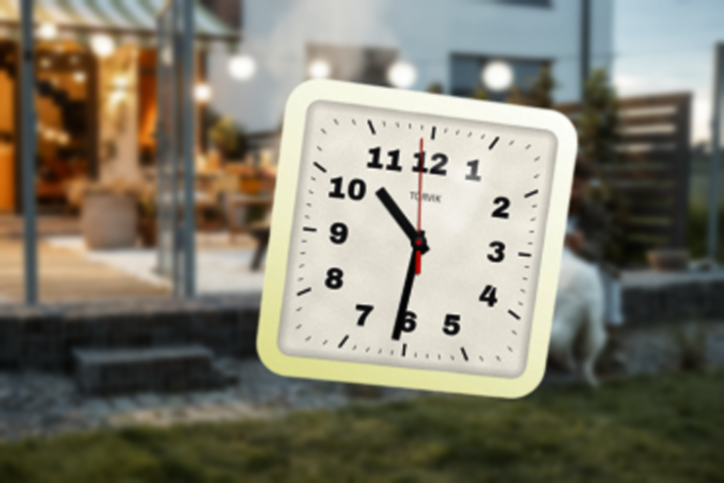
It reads 10,30,59
